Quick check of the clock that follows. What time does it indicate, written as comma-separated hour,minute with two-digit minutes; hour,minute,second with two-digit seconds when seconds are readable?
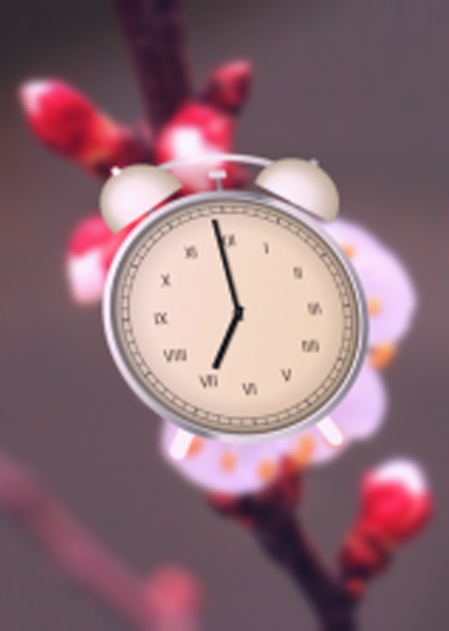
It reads 6,59
